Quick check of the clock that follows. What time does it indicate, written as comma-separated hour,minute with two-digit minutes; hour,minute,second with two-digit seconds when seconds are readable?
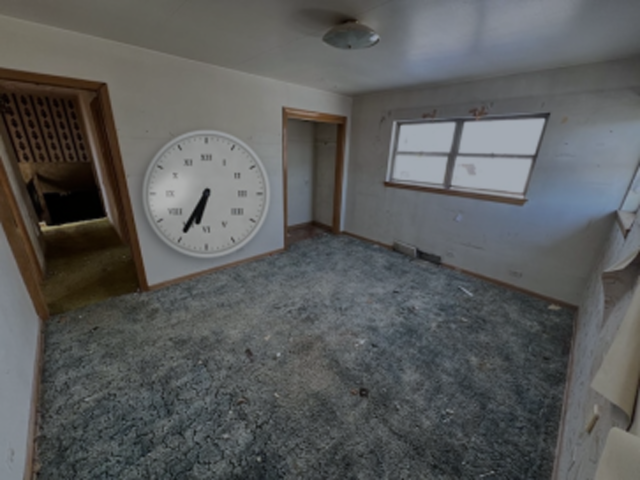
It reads 6,35
